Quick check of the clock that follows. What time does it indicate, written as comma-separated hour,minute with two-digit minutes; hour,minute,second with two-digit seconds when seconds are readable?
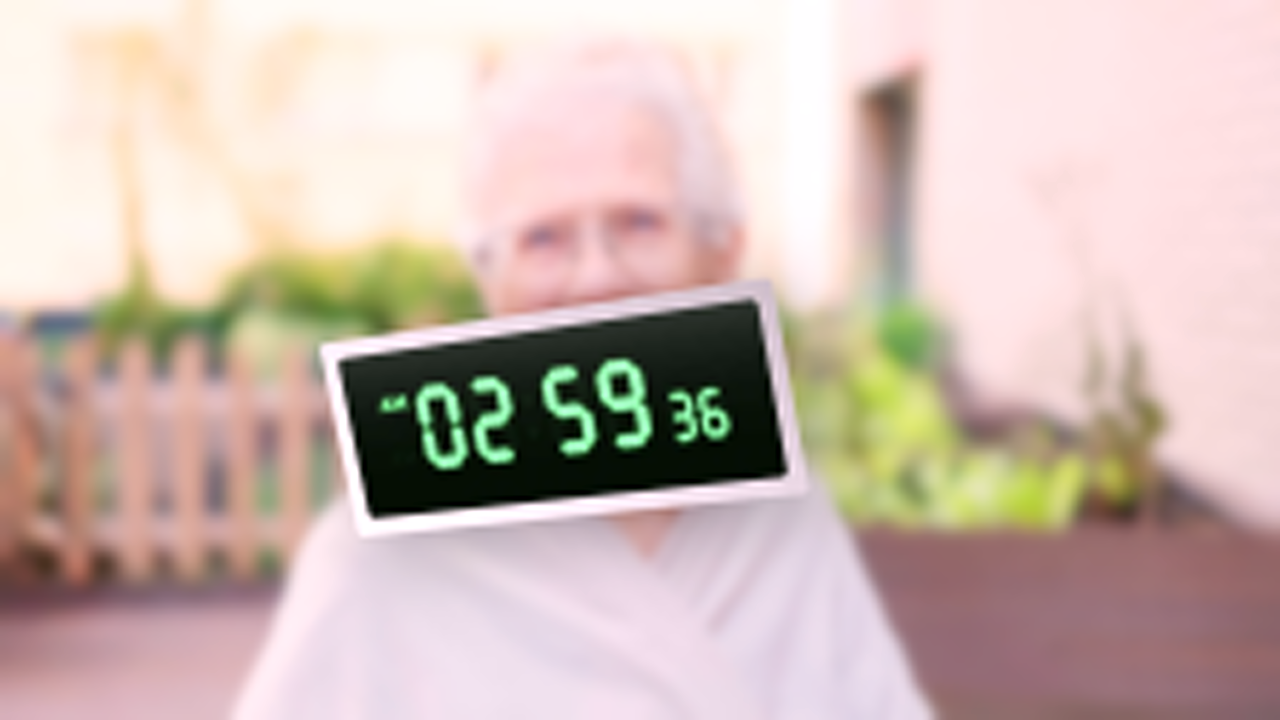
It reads 2,59,36
